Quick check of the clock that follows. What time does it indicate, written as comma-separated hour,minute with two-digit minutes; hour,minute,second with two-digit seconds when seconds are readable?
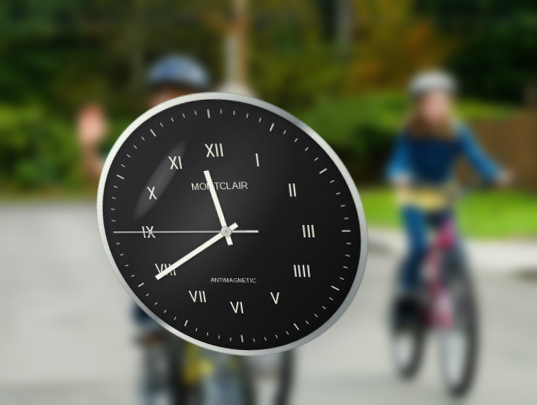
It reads 11,39,45
